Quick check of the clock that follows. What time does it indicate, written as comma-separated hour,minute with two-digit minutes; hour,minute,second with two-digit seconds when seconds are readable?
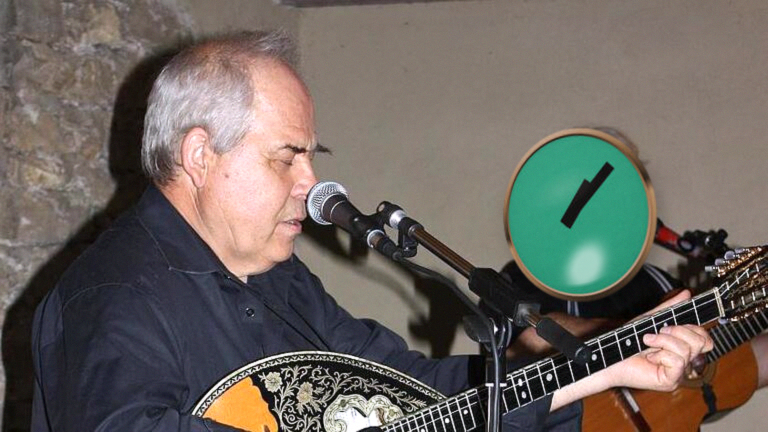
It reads 1,07
